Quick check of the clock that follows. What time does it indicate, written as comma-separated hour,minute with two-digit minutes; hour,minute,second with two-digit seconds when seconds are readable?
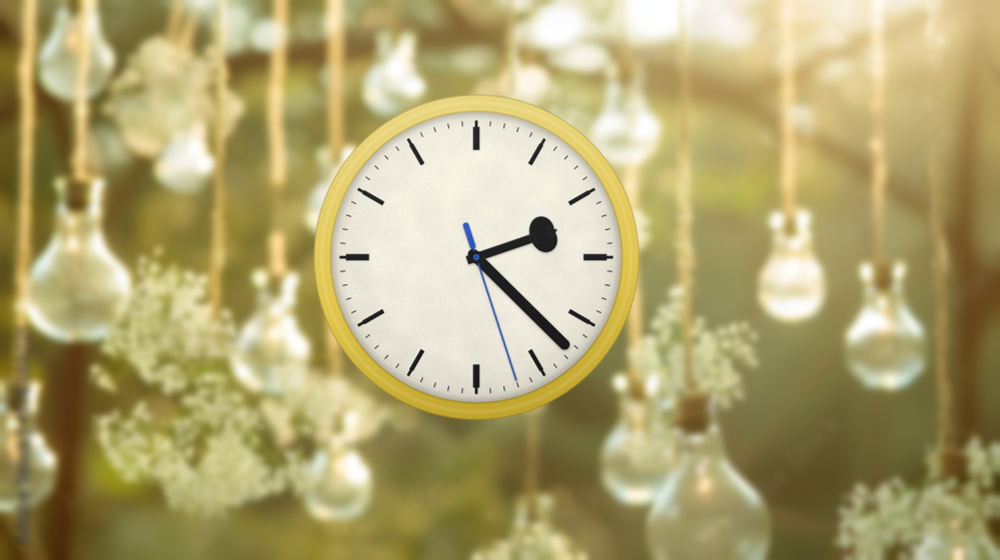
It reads 2,22,27
